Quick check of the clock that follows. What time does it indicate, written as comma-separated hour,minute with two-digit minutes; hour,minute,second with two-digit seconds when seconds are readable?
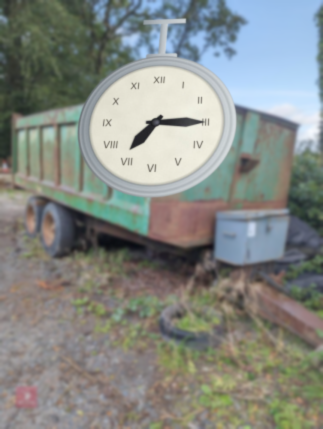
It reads 7,15
